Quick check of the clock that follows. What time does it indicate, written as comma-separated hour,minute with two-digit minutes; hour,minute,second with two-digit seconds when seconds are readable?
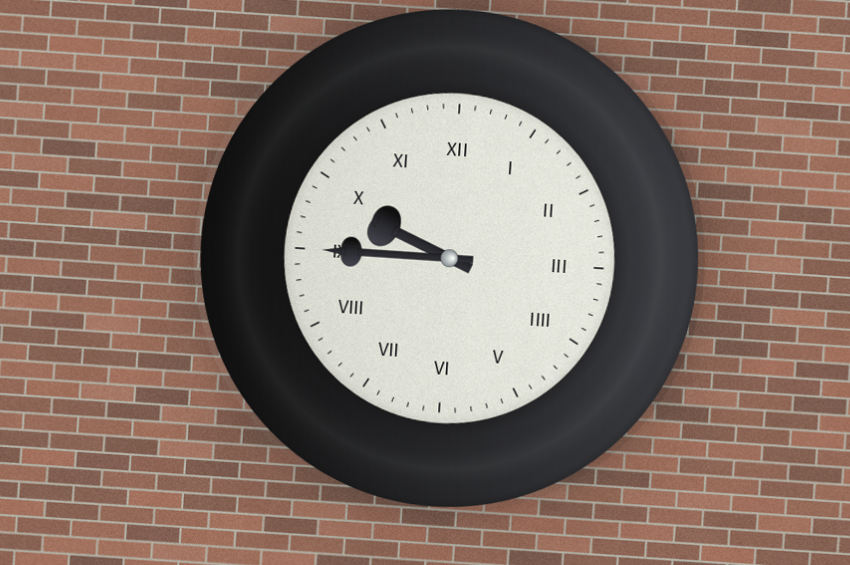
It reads 9,45
